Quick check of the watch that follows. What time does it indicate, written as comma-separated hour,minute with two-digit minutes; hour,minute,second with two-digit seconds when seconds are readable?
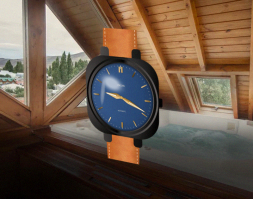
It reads 9,19
